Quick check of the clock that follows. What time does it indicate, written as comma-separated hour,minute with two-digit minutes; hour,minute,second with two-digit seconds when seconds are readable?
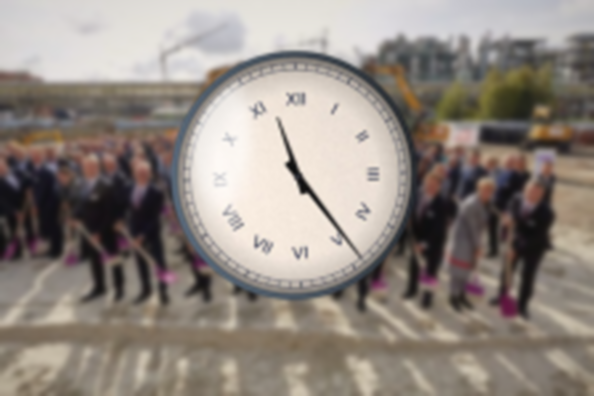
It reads 11,24
